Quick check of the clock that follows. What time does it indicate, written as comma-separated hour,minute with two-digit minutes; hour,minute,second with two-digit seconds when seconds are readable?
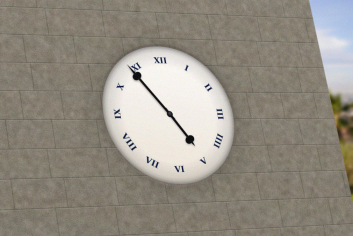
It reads 4,54
